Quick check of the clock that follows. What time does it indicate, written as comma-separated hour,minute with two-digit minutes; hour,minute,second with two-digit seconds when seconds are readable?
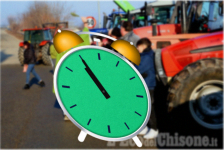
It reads 10,55
